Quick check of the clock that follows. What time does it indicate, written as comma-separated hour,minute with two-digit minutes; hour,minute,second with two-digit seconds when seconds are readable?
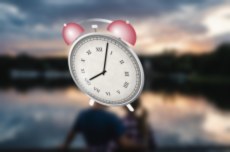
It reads 8,03
